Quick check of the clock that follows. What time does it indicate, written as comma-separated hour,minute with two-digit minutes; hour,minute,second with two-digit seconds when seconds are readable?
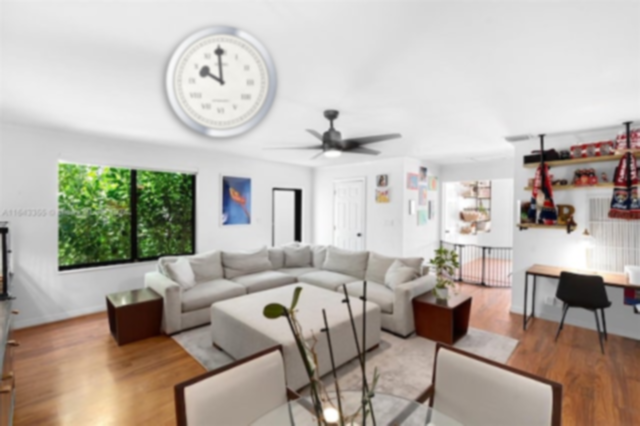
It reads 9,59
